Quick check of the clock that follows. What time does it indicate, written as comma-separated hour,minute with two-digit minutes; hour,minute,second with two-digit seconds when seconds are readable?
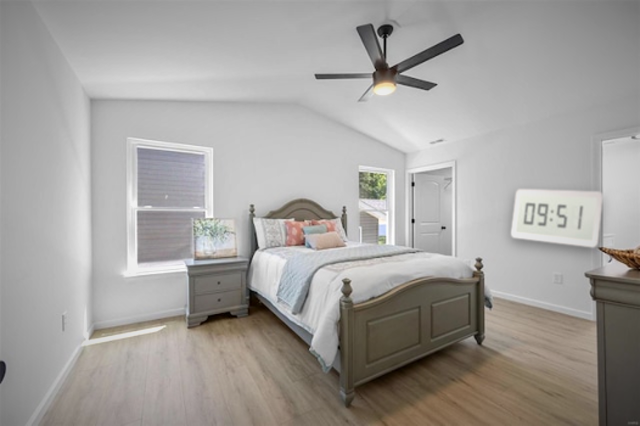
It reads 9,51
